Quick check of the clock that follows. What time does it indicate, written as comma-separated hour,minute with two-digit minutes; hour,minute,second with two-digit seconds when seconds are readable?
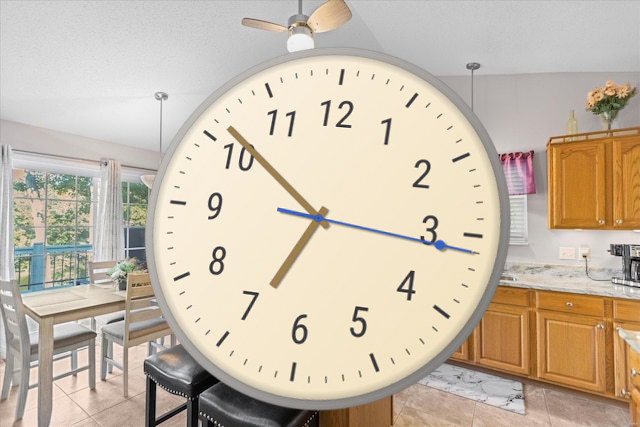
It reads 6,51,16
